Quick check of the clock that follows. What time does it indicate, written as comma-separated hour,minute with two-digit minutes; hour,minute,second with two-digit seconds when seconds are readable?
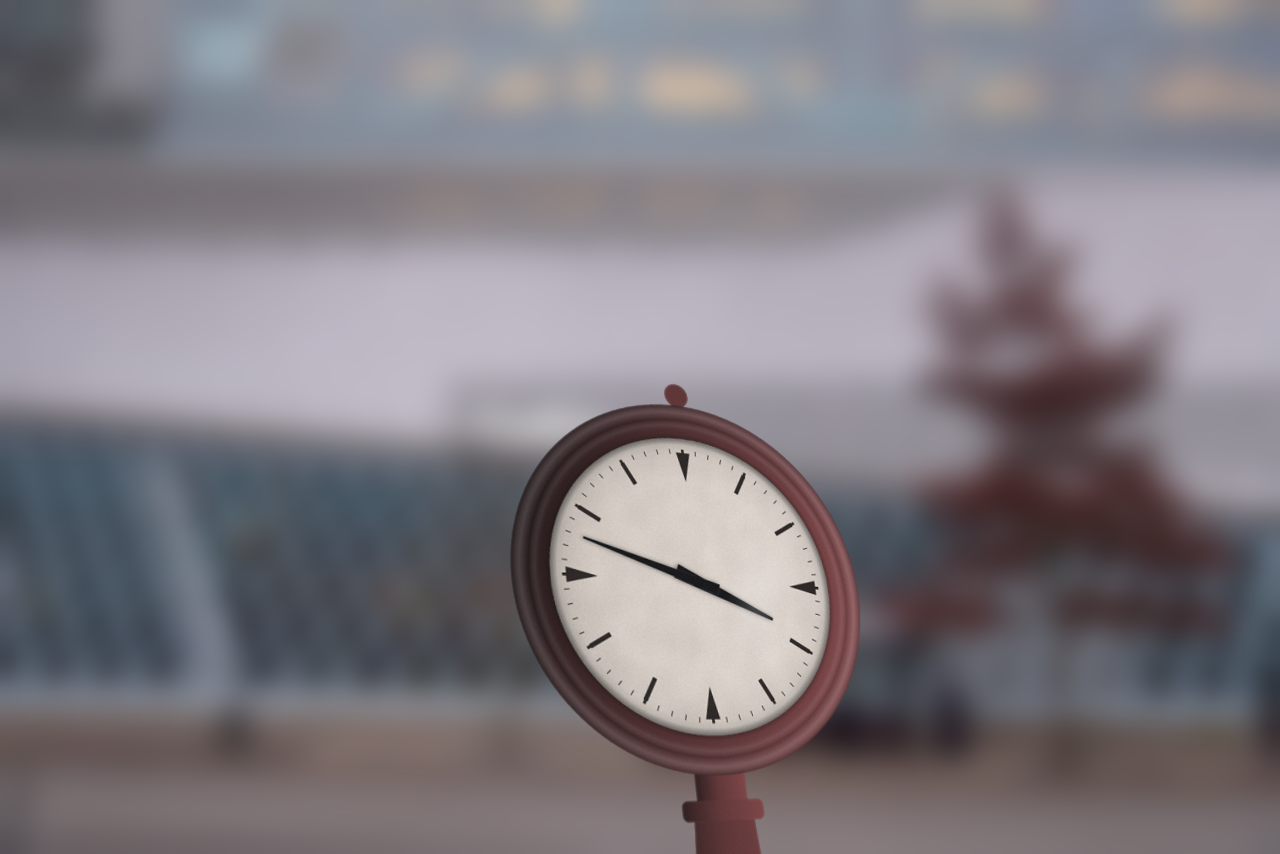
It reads 3,48
